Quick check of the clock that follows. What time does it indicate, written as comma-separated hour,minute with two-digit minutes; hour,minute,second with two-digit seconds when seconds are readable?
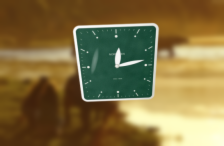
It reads 12,13
